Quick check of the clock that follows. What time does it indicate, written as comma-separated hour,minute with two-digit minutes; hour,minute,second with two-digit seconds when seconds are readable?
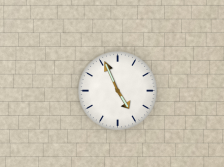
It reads 4,56
